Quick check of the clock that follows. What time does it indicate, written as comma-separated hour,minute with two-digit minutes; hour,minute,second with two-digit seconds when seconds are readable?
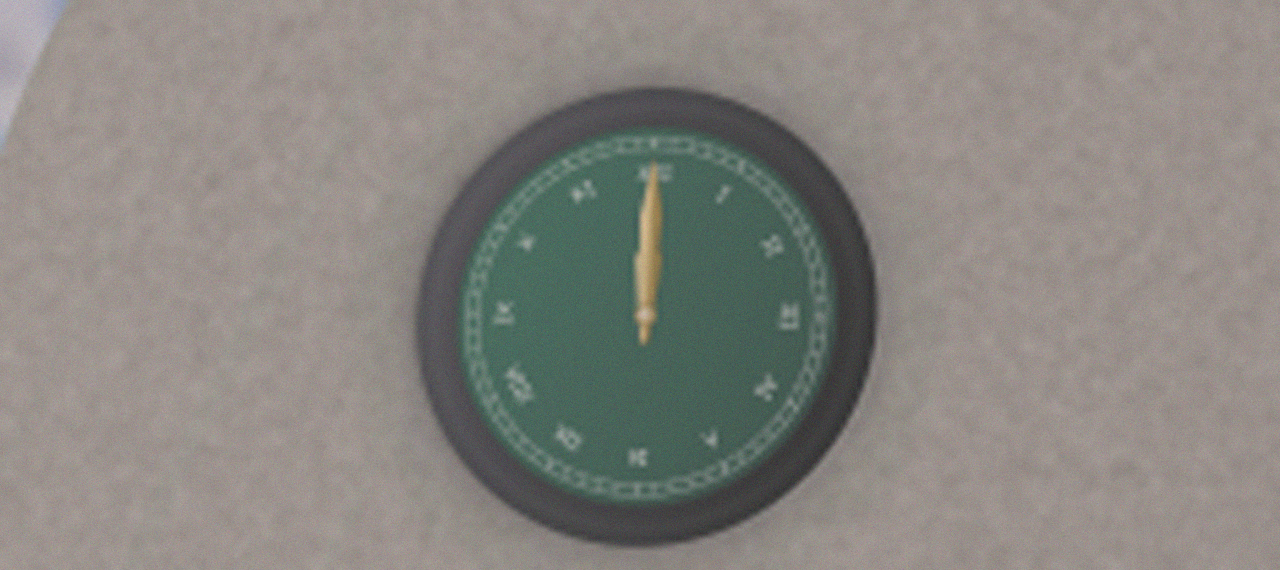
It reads 12,00
